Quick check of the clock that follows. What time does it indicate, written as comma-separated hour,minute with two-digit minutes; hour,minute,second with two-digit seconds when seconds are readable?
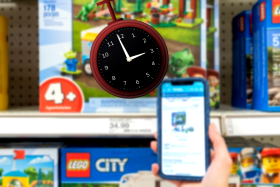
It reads 2,59
